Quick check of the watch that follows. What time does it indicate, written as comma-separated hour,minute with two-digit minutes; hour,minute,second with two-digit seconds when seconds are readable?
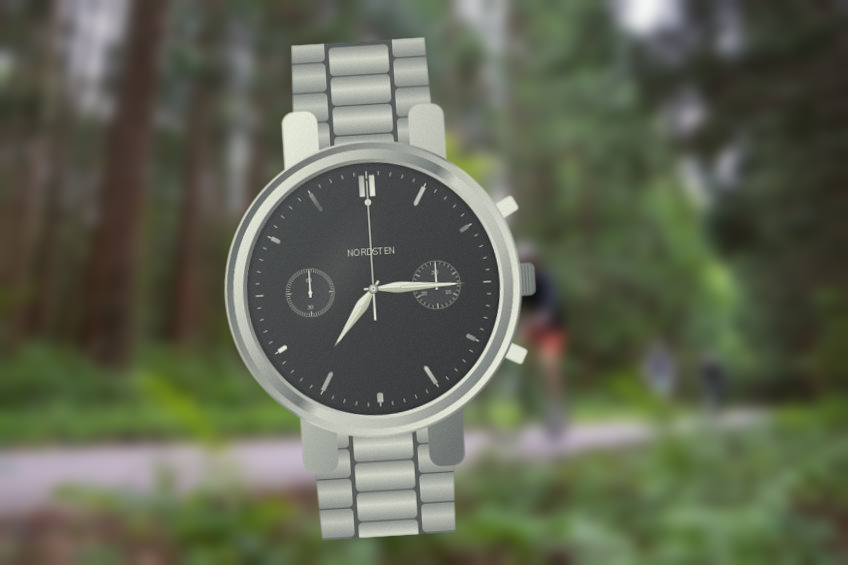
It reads 7,15
